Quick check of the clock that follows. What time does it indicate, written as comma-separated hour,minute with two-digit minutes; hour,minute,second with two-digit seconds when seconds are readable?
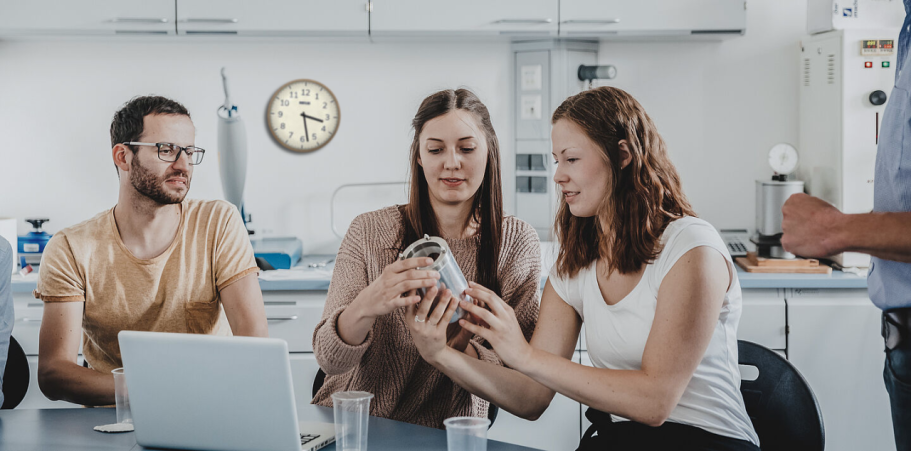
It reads 3,28
